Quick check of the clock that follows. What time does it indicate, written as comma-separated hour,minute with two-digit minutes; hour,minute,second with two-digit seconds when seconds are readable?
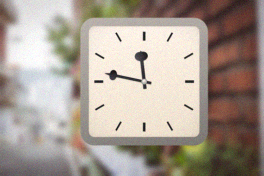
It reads 11,47
